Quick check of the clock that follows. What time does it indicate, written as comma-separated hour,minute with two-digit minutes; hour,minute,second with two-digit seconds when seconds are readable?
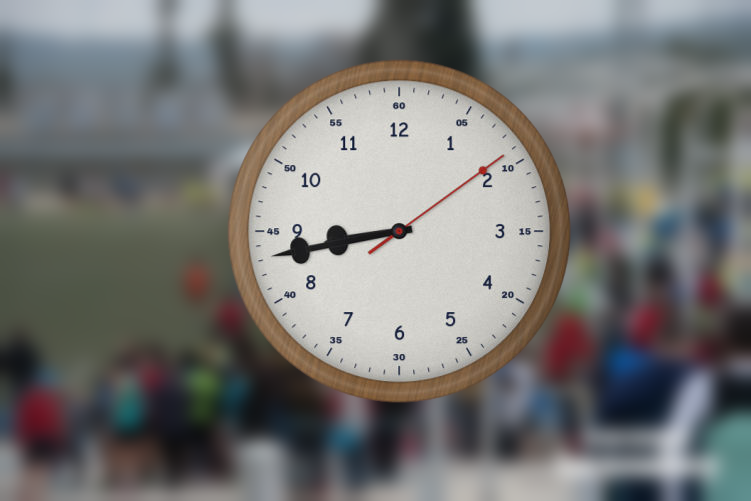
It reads 8,43,09
